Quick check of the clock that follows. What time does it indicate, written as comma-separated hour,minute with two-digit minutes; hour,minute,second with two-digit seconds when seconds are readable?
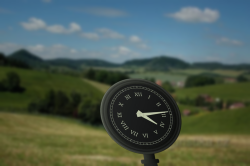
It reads 4,14
